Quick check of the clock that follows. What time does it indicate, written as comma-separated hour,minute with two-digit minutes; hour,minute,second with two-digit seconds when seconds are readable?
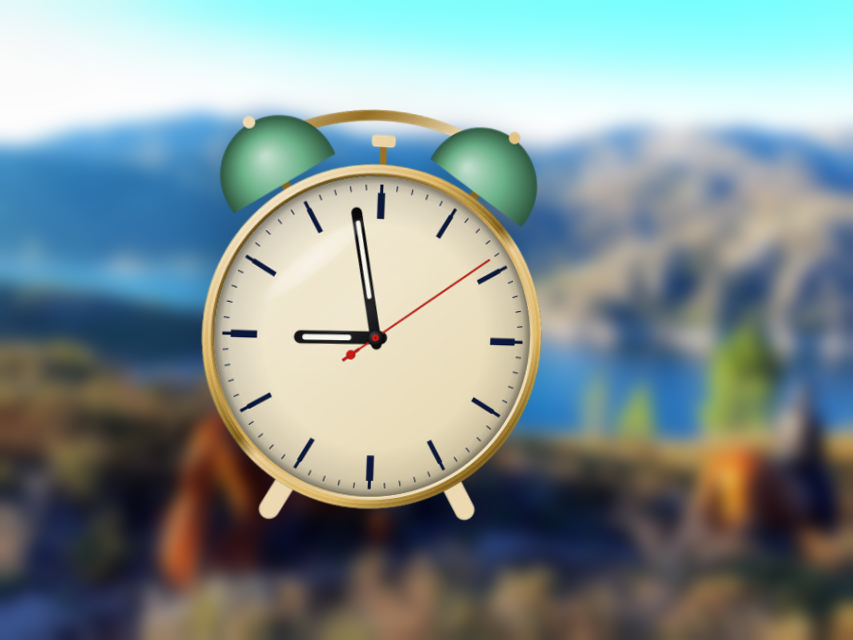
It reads 8,58,09
